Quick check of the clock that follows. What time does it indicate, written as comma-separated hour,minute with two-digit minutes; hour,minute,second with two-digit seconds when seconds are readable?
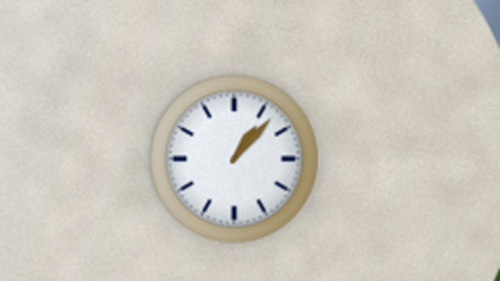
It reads 1,07
